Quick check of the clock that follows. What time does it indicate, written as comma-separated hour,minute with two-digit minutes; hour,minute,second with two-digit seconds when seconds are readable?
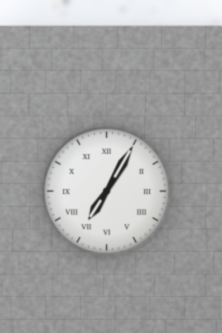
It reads 7,05
